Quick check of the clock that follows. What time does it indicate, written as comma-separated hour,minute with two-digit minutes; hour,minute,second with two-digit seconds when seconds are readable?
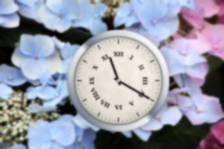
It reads 11,20
